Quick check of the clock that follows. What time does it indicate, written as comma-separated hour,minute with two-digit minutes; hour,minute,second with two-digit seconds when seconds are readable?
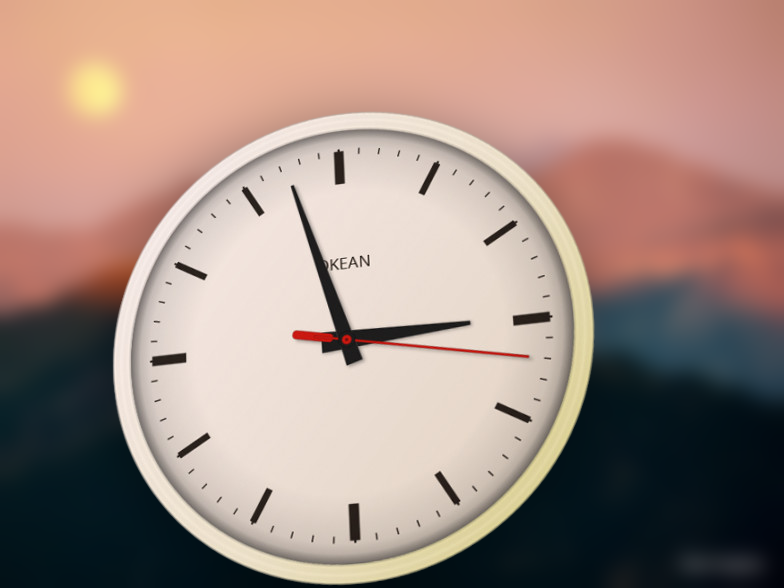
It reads 2,57,17
